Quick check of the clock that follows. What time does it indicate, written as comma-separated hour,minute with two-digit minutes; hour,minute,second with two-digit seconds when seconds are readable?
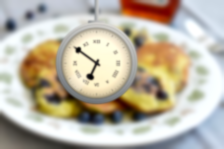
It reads 6,51
